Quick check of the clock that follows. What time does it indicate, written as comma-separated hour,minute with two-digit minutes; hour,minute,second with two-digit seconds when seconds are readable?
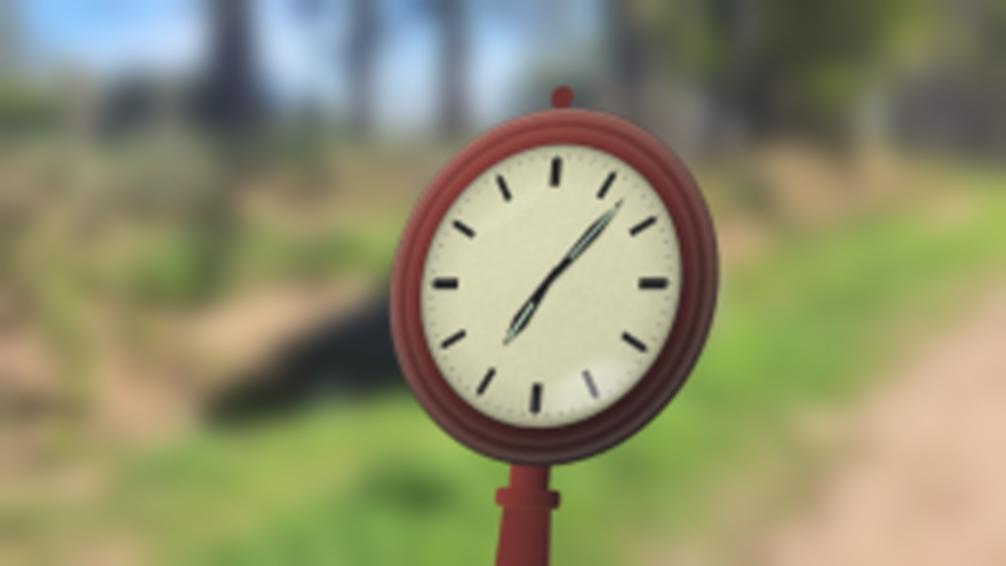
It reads 7,07
